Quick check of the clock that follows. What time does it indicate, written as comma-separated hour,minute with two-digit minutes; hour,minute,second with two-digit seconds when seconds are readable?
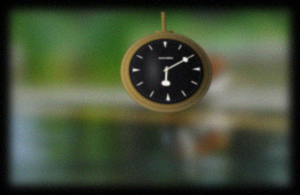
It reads 6,10
